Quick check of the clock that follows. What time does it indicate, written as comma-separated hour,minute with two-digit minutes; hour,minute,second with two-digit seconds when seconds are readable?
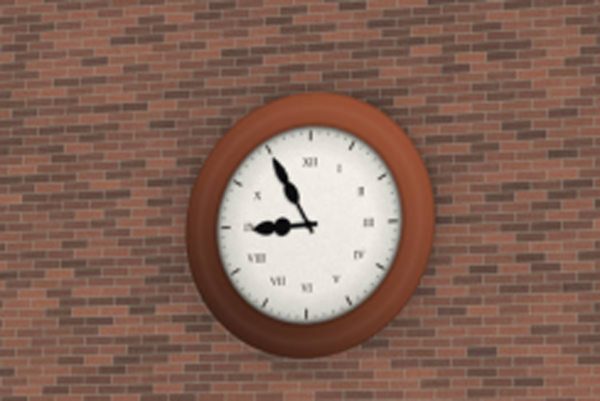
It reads 8,55
